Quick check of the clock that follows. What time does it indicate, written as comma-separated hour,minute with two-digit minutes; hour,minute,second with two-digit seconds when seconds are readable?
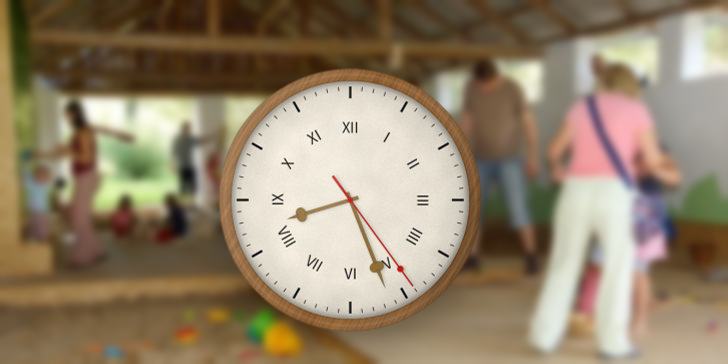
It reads 8,26,24
